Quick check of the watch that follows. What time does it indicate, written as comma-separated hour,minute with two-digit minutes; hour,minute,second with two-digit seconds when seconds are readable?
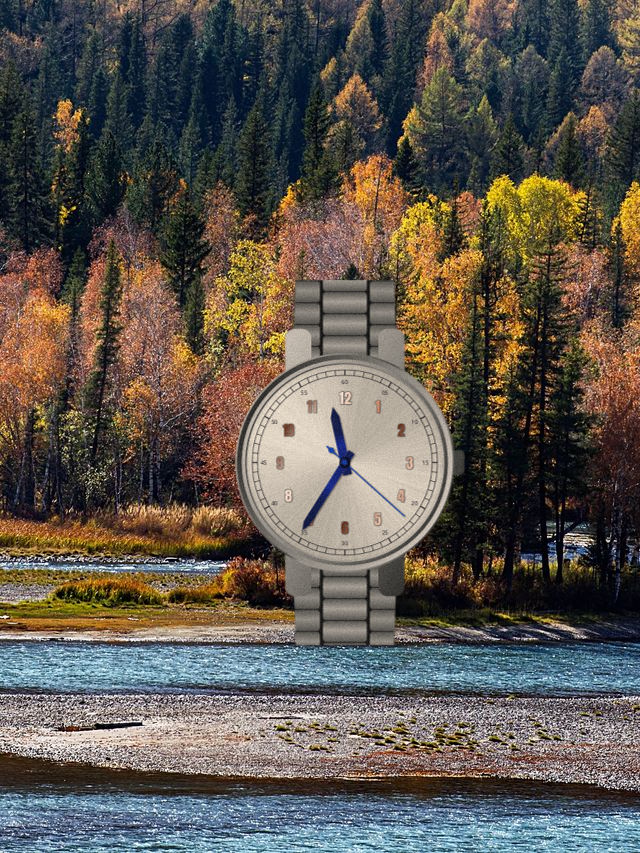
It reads 11,35,22
